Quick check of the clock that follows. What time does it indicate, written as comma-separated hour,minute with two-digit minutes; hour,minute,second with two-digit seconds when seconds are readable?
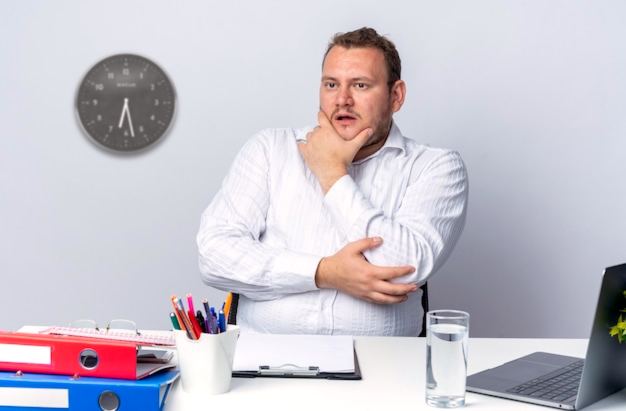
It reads 6,28
